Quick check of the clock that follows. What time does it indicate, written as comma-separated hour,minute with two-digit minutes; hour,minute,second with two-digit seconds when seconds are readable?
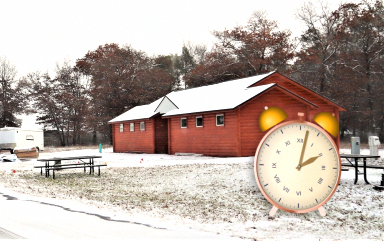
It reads 2,02
